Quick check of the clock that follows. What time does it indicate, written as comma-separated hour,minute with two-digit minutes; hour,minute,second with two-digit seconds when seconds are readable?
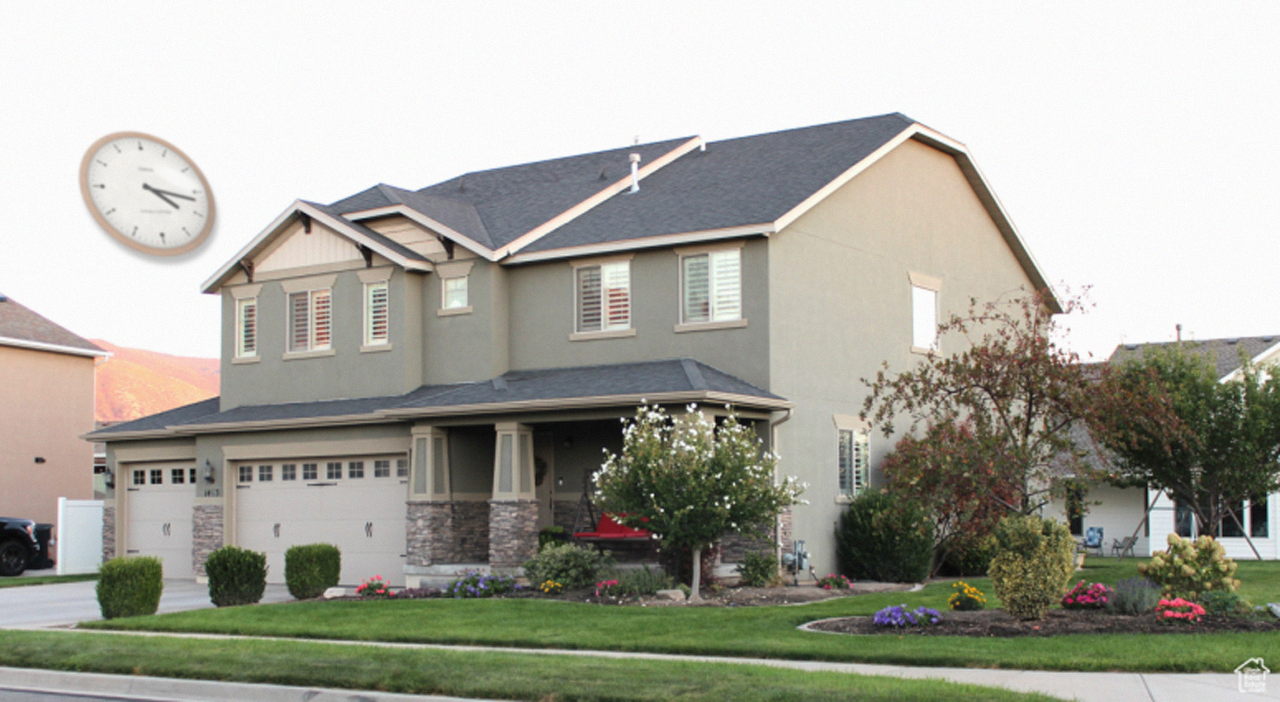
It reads 4,17
